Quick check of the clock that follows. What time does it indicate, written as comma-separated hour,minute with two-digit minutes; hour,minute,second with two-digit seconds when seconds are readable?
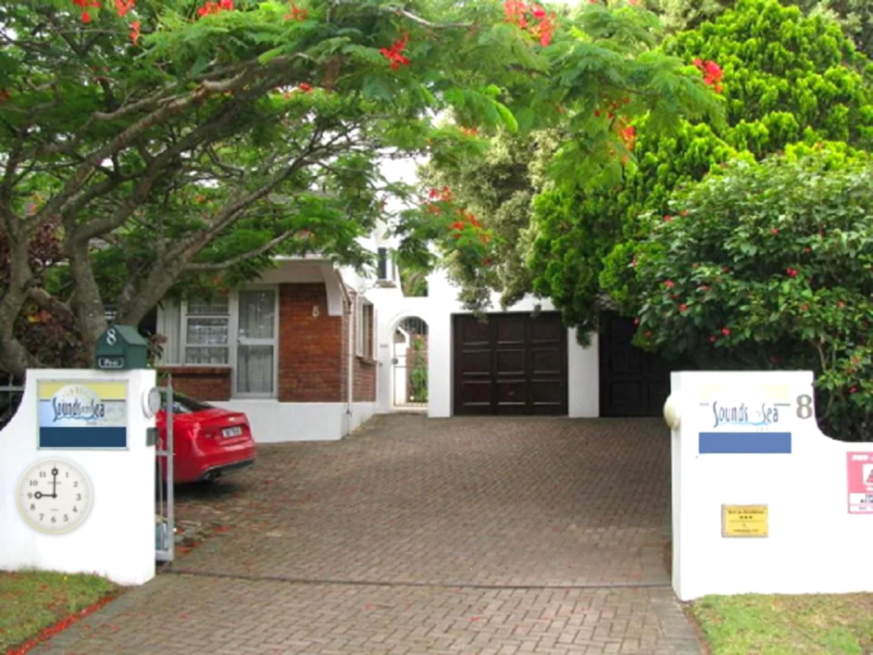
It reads 9,00
